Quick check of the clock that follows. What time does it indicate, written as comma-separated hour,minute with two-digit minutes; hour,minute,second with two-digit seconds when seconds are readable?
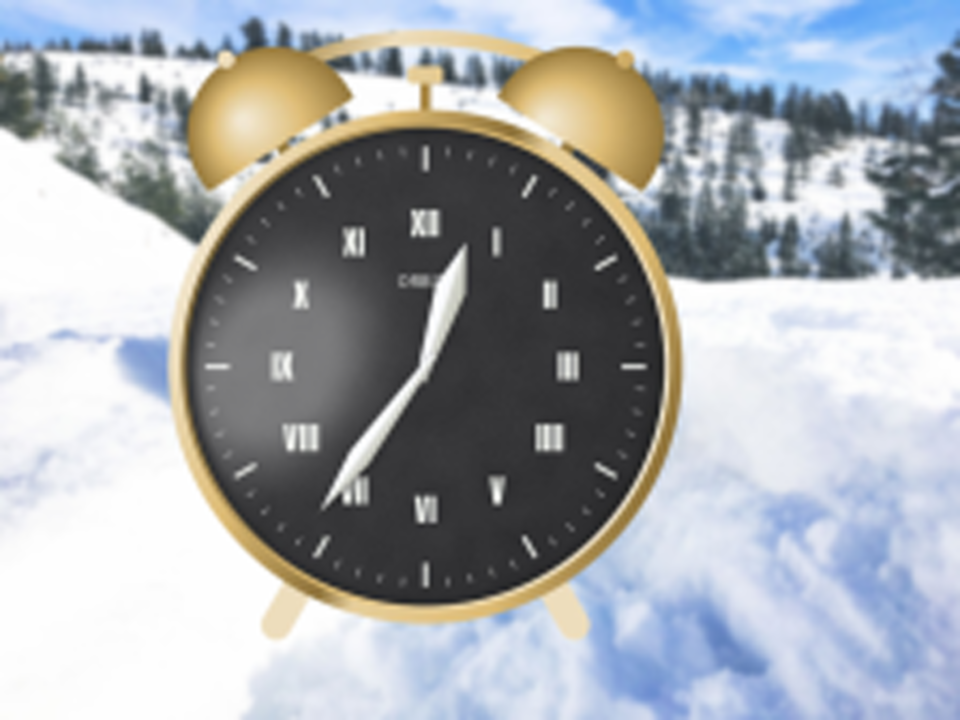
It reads 12,36
